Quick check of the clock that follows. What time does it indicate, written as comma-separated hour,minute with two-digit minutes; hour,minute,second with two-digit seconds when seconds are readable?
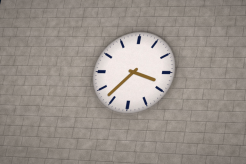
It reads 3,37
